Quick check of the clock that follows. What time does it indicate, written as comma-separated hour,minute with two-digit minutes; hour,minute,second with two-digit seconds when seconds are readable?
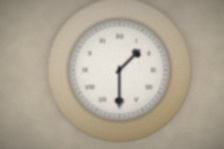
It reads 1,30
